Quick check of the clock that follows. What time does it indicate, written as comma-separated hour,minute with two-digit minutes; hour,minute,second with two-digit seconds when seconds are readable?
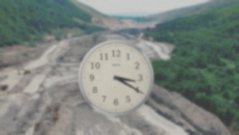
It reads 3,20
